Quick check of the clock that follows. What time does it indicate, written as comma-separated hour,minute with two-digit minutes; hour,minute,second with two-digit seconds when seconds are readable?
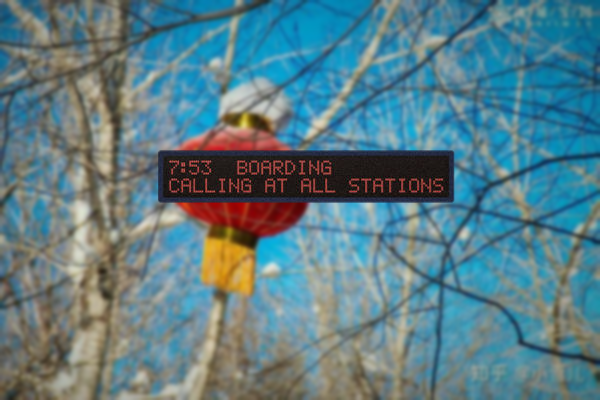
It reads 7,53
